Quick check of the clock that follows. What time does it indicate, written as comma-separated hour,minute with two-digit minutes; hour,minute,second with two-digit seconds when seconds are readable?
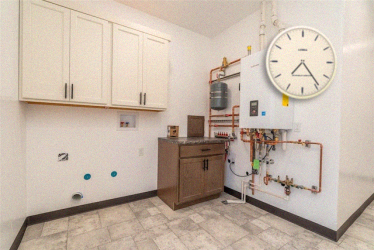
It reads 7,24
